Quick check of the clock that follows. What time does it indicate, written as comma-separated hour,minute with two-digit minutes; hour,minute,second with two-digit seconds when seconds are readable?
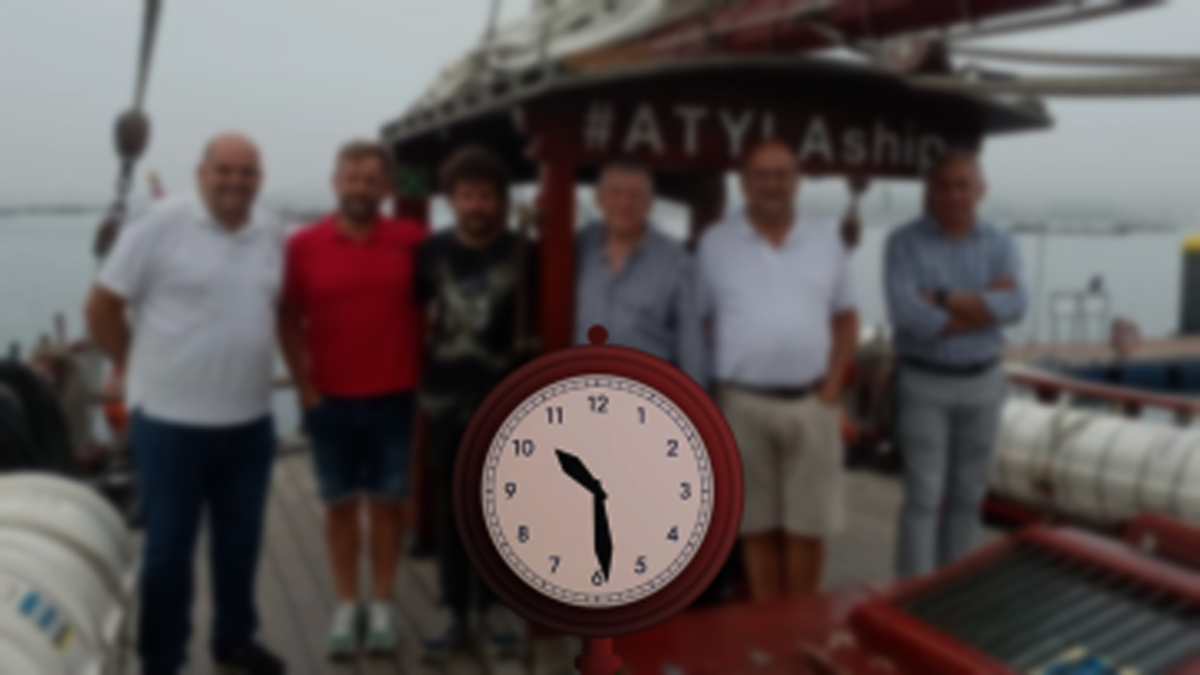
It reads 10,29
